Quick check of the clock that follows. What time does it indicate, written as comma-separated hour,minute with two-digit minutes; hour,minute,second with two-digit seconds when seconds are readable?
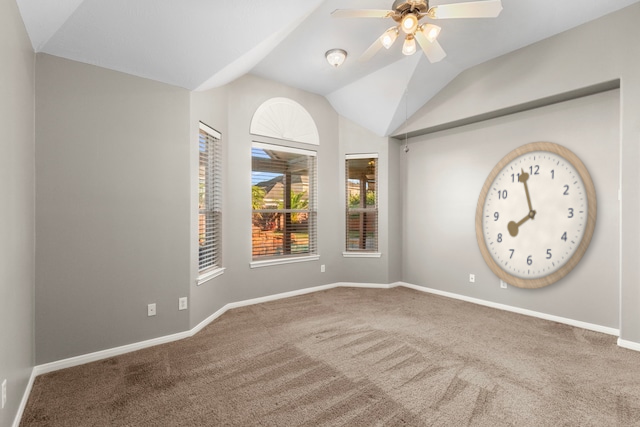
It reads 7,57
